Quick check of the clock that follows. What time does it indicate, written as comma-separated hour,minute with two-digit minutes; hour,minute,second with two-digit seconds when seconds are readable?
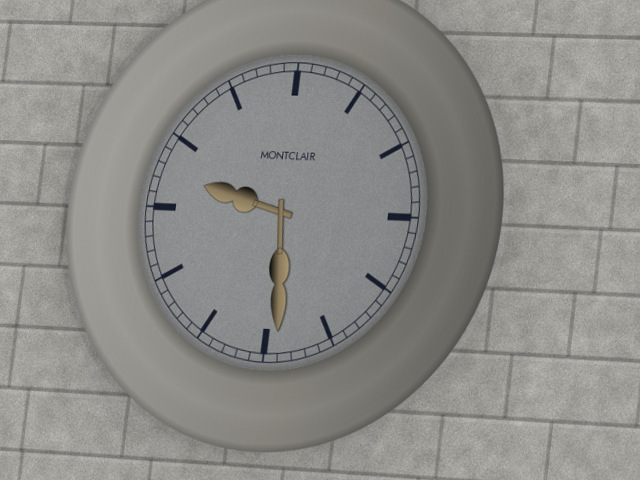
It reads 9,29
